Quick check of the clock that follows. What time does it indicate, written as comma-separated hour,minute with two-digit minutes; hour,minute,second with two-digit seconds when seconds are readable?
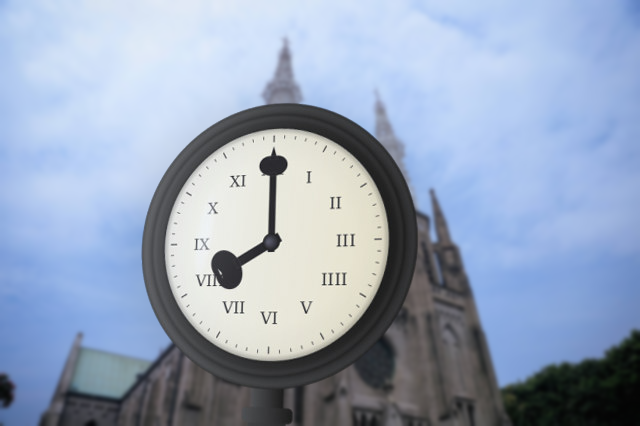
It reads 8,00
